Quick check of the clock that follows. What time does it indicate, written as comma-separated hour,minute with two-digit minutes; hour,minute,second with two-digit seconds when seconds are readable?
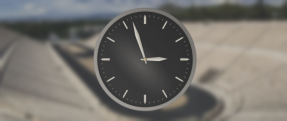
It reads 2,57
